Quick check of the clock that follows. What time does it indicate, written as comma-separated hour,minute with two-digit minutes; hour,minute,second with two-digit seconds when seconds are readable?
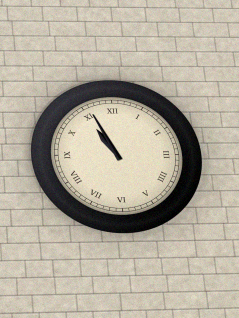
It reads 10,56
